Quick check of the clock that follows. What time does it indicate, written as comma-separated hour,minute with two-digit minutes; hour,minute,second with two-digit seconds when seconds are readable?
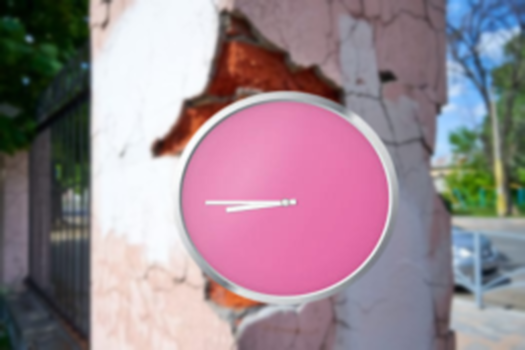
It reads 8,45
